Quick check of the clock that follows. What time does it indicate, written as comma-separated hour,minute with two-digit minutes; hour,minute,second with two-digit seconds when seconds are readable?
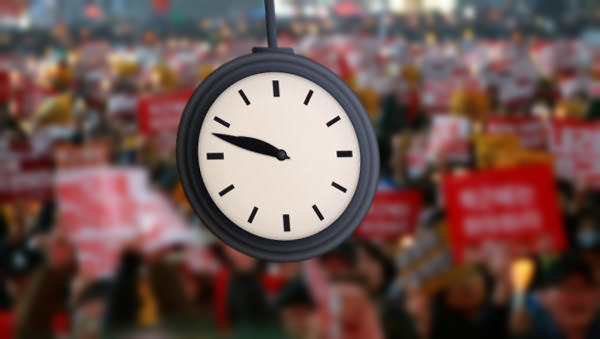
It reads 9,48
